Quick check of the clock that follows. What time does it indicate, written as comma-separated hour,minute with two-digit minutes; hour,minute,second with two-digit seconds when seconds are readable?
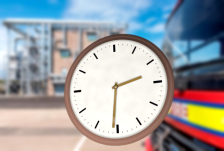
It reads 2,31
